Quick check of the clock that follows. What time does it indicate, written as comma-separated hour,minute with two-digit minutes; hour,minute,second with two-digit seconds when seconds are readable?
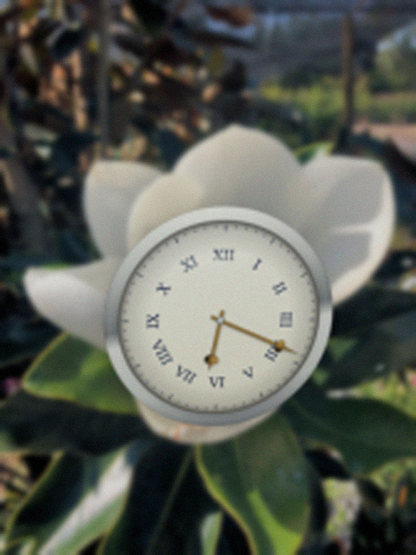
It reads 6,19
